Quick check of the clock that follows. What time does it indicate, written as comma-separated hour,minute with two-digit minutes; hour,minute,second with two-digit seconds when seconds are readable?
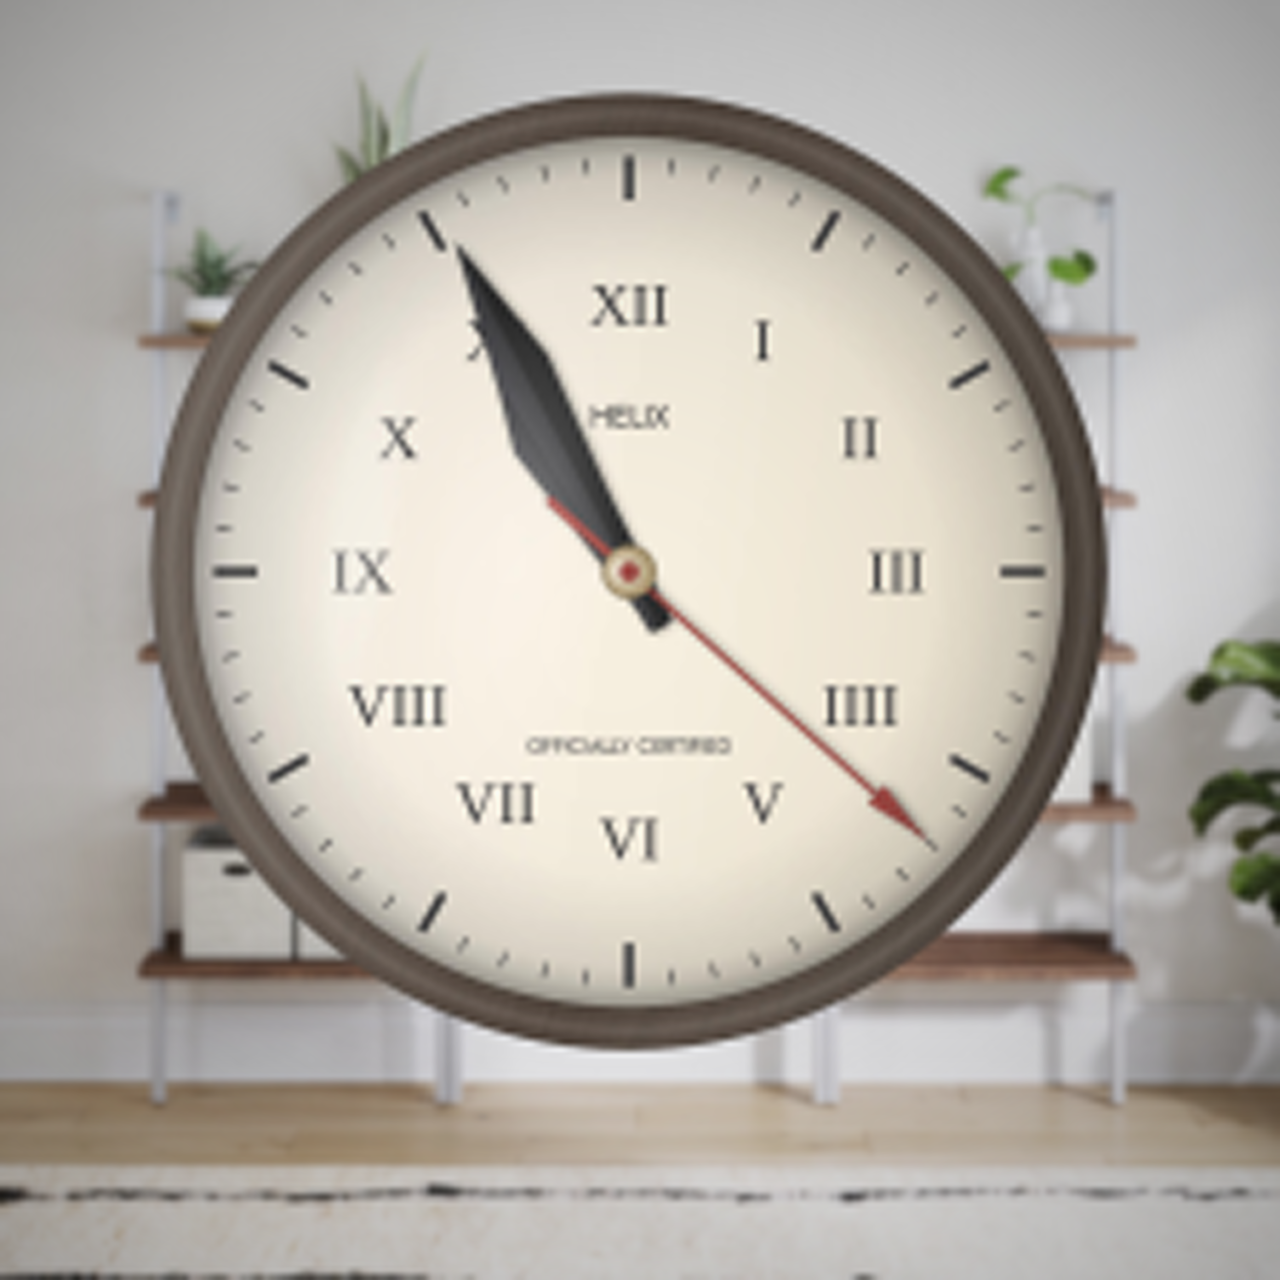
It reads 10,55,22
